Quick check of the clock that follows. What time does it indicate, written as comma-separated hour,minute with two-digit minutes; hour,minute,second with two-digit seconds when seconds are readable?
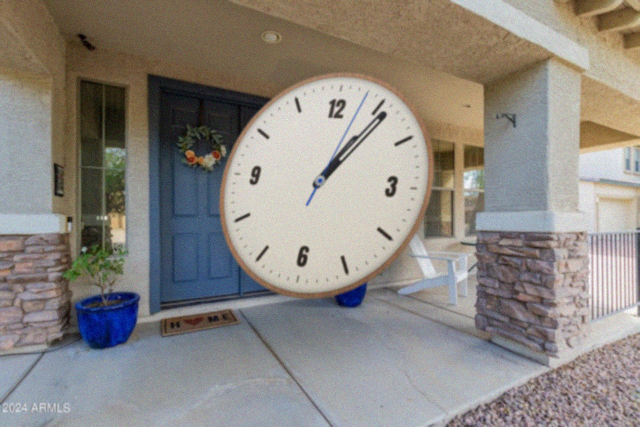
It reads 1,06,03
